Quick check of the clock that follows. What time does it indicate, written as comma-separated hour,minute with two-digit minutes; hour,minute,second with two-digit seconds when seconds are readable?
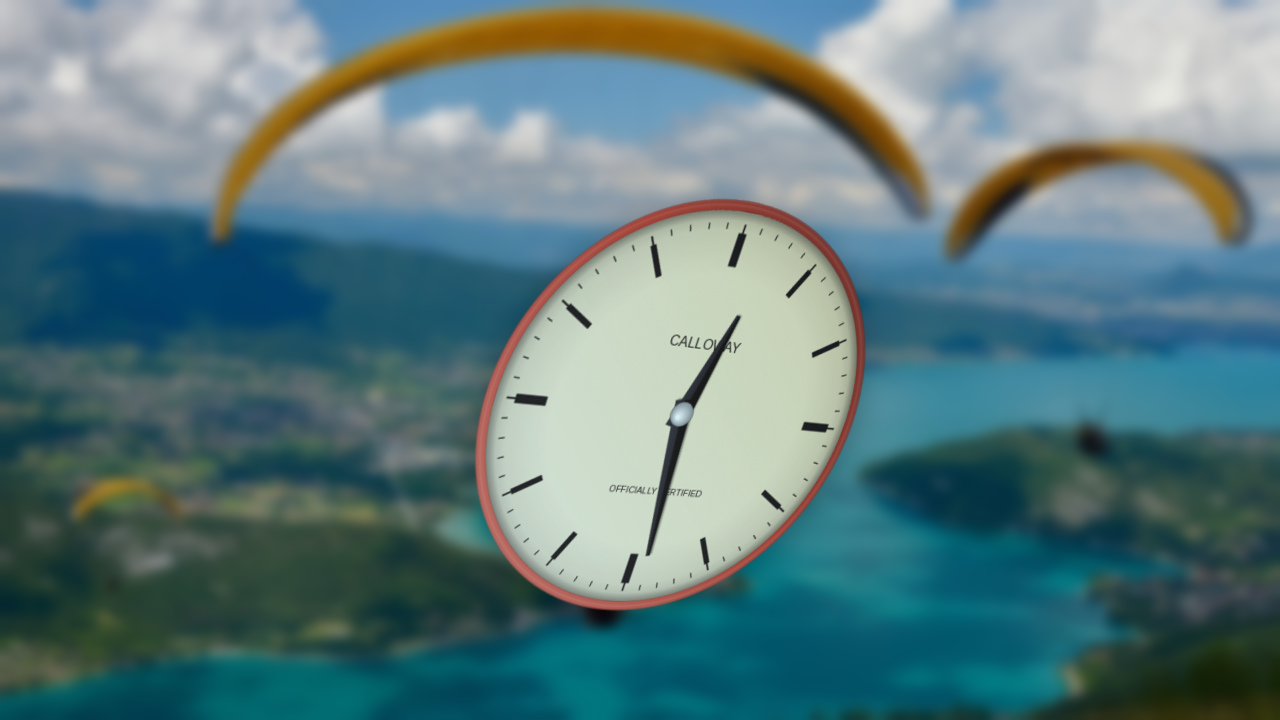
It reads 12,29
